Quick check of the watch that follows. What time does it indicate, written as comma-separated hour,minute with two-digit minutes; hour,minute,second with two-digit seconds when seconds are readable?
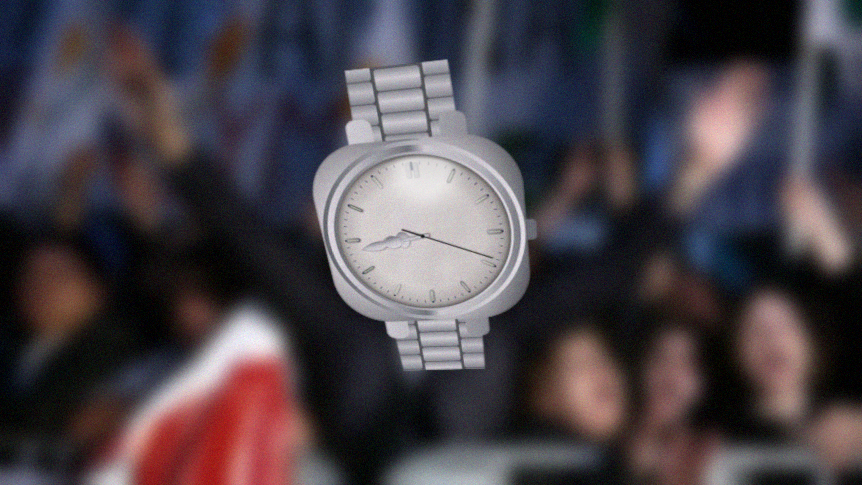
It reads 8,43,19
